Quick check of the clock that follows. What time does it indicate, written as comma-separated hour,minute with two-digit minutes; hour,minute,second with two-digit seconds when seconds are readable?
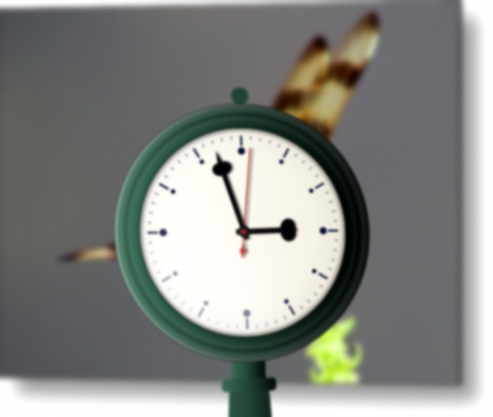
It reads 2,57,01
